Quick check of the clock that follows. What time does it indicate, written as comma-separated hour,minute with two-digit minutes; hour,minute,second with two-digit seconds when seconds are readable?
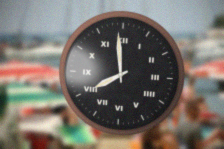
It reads 7,59
